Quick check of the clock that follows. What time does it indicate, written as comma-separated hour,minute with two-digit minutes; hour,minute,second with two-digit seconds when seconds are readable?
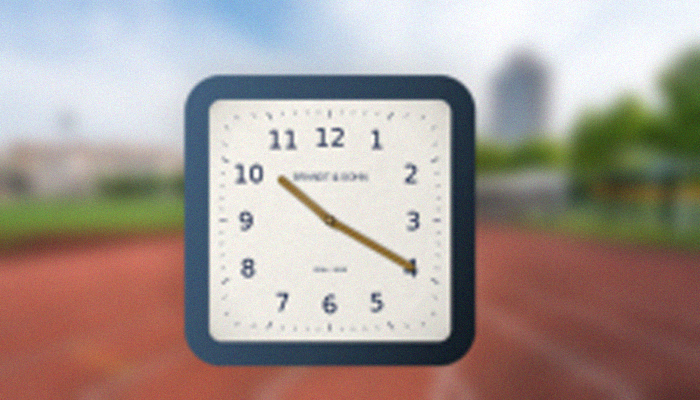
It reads 10,20
